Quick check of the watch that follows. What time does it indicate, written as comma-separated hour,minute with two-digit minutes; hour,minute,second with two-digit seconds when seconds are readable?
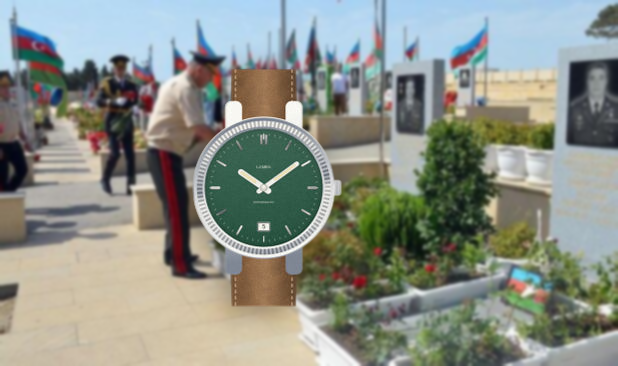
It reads 10,09
